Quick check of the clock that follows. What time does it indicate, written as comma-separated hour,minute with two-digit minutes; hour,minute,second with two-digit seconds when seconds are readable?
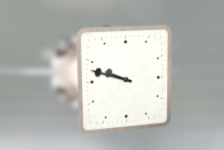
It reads 9,48
